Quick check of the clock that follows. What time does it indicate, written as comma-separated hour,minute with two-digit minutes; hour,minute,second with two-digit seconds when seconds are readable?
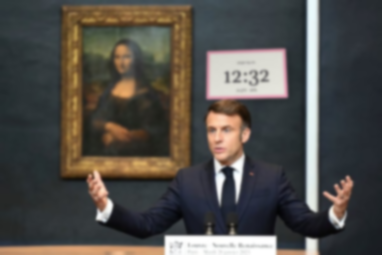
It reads 12,32
